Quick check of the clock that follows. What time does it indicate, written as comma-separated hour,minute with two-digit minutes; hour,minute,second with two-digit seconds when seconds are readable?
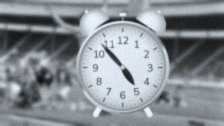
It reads 4,53
